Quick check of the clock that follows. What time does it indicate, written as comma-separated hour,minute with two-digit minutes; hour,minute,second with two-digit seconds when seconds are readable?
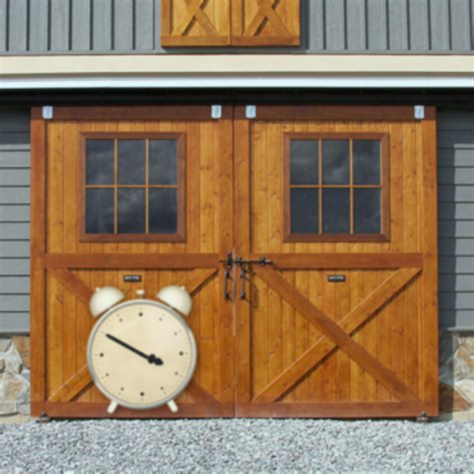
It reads 3,50
